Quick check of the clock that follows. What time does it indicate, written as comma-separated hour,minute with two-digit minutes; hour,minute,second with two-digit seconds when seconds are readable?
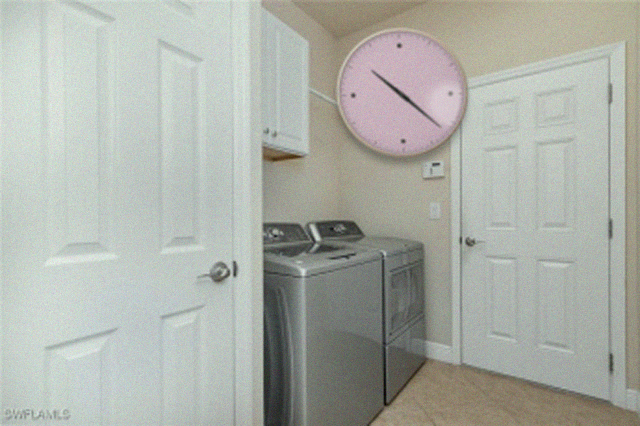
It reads 10,22
